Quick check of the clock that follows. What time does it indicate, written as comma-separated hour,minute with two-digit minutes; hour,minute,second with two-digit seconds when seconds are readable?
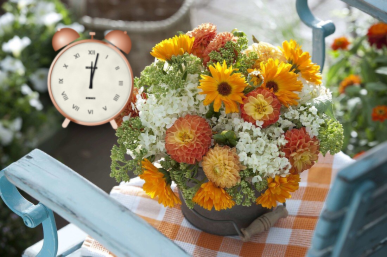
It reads 12,02
